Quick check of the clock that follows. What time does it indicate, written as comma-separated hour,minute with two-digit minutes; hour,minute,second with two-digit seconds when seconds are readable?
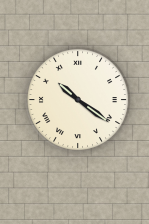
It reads 10,21
